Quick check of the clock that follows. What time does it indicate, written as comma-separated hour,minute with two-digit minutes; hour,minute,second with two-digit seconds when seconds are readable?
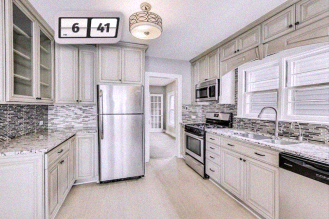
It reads 6,41
